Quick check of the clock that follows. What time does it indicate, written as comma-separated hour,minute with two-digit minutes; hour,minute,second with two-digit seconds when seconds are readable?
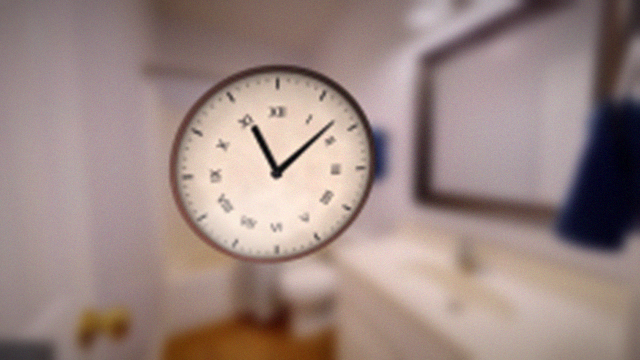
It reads 11,08
